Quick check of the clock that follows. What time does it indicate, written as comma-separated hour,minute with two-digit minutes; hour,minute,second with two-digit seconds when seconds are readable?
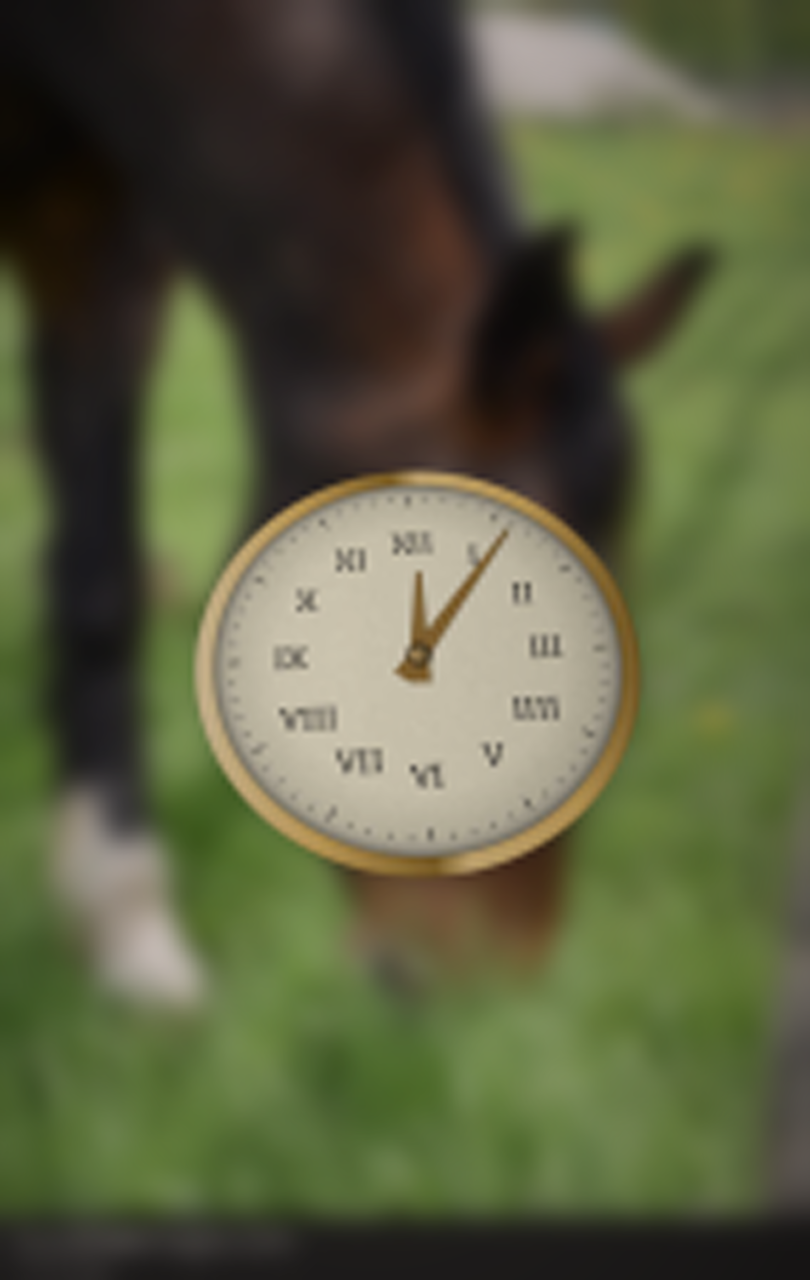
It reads 12,06
